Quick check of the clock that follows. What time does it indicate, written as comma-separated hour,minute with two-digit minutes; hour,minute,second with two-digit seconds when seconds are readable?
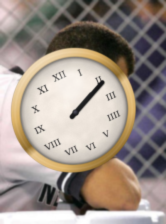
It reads 2,11
